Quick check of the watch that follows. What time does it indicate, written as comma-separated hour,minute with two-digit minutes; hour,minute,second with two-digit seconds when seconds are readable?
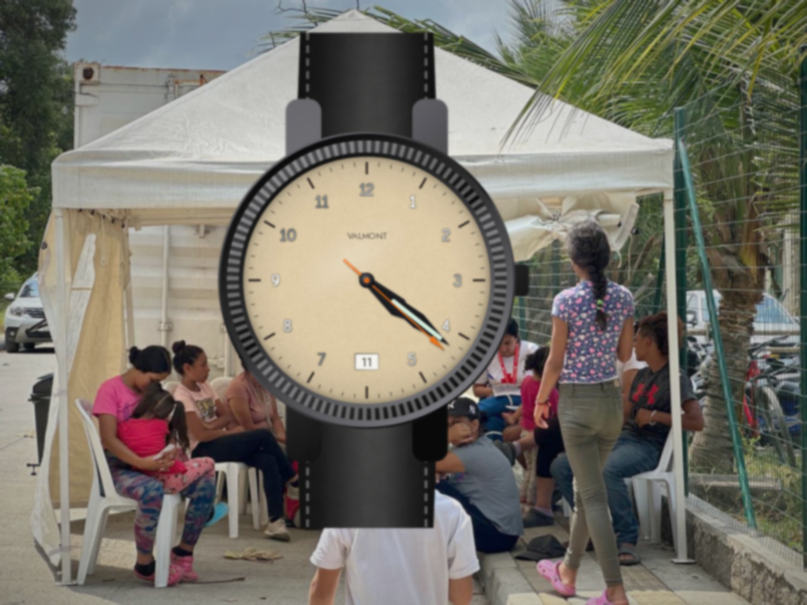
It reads 4,21,22
